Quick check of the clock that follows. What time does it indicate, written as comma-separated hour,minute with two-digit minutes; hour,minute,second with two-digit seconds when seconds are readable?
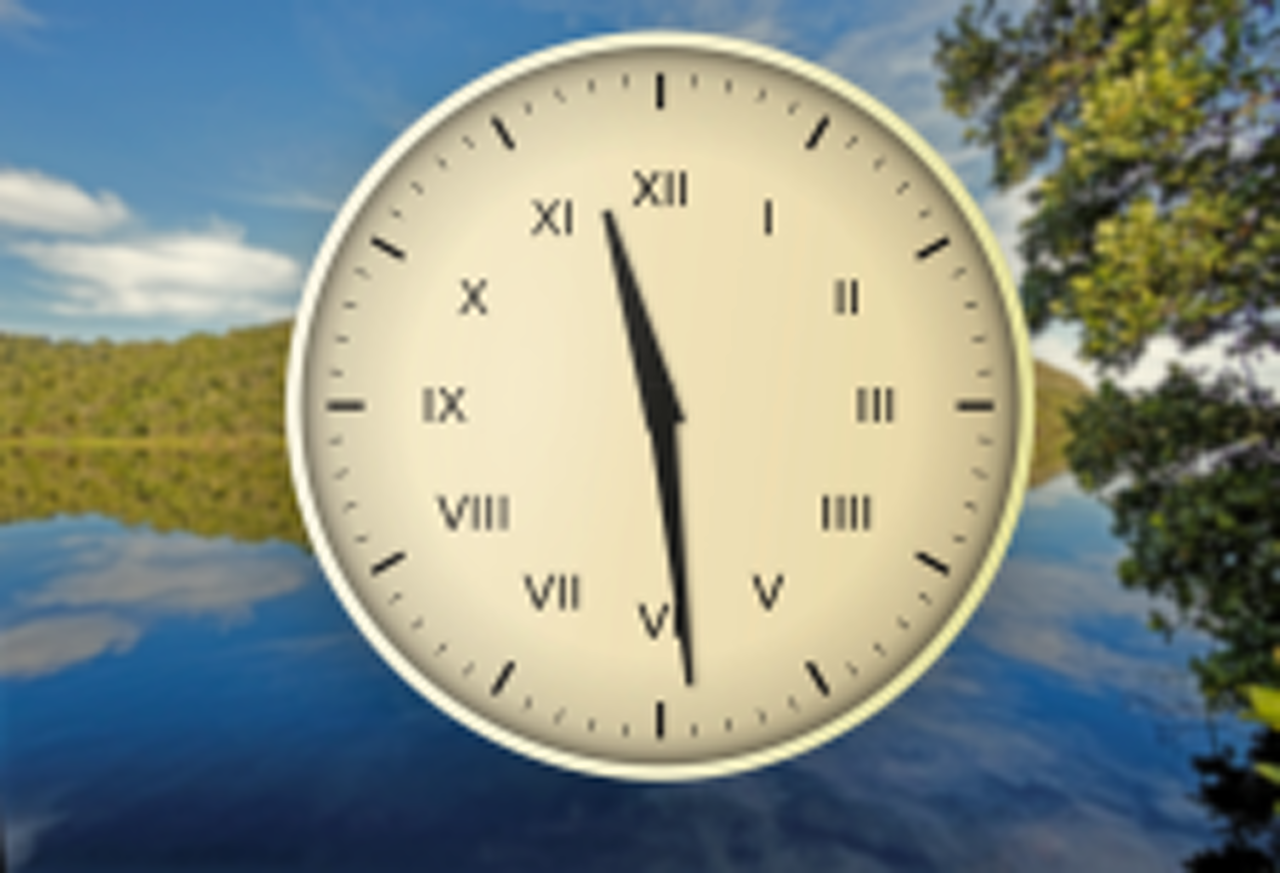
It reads 11,29
